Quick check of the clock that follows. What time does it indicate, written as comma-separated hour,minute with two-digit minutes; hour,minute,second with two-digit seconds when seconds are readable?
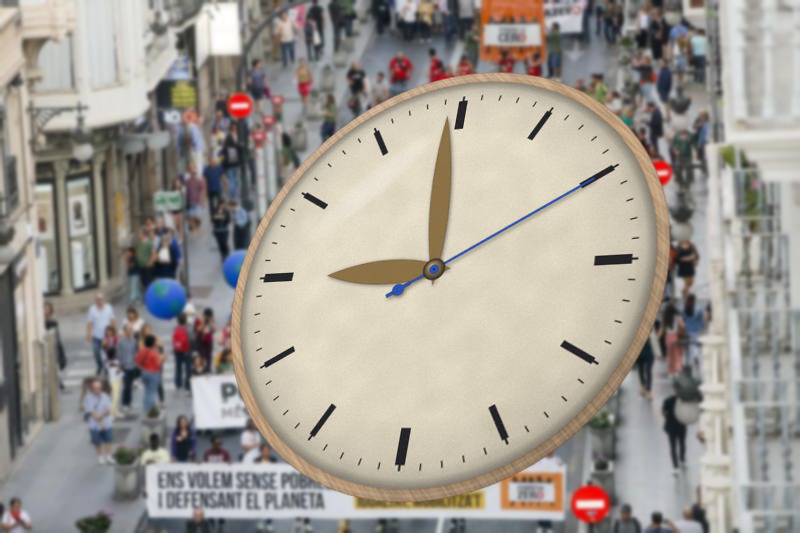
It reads 8,59,10
